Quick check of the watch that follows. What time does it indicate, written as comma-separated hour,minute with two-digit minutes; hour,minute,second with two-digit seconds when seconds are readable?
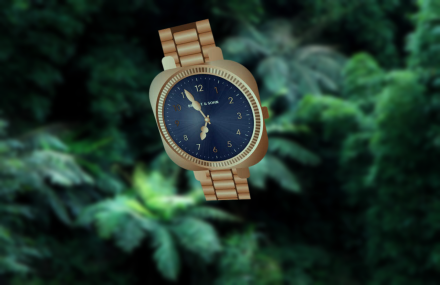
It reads 6,56
